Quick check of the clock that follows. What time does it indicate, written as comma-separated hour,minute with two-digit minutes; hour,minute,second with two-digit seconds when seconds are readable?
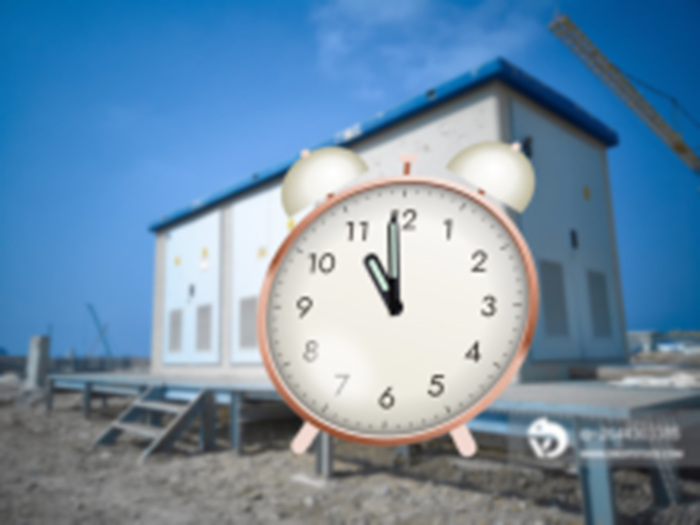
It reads 10,59
